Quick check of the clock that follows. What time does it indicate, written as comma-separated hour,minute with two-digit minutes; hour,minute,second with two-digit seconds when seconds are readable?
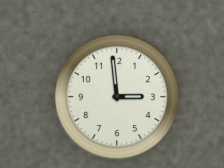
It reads 2,59
